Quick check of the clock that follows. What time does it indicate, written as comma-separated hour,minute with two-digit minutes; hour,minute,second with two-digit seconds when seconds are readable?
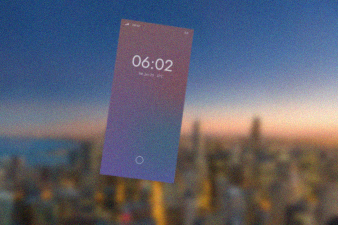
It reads 6,02
